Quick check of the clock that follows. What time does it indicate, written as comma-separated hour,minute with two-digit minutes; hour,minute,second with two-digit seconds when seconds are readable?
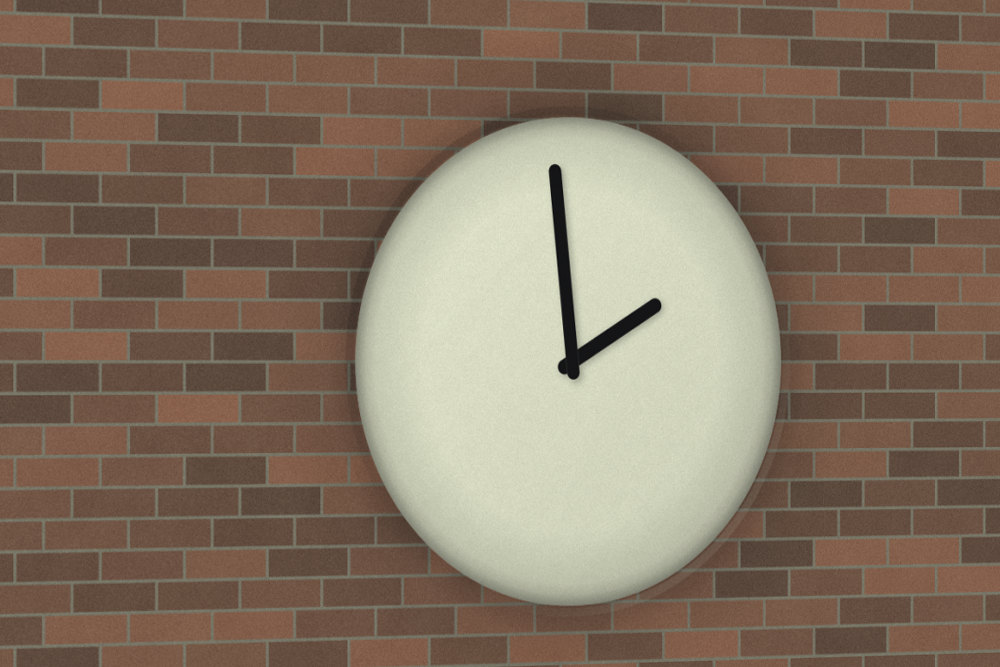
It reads 1,59
